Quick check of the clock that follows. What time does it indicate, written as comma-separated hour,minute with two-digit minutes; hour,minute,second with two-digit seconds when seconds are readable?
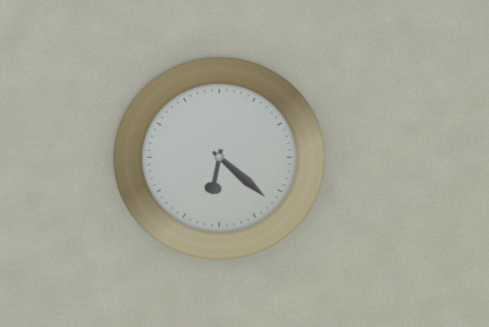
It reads 6,22
